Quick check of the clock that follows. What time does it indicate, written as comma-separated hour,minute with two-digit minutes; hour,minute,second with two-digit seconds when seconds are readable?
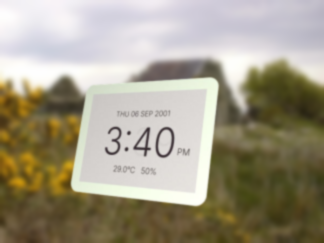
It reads 3,40
